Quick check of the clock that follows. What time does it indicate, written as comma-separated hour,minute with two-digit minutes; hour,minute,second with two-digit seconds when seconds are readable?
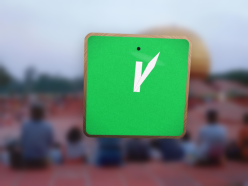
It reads 12,05
